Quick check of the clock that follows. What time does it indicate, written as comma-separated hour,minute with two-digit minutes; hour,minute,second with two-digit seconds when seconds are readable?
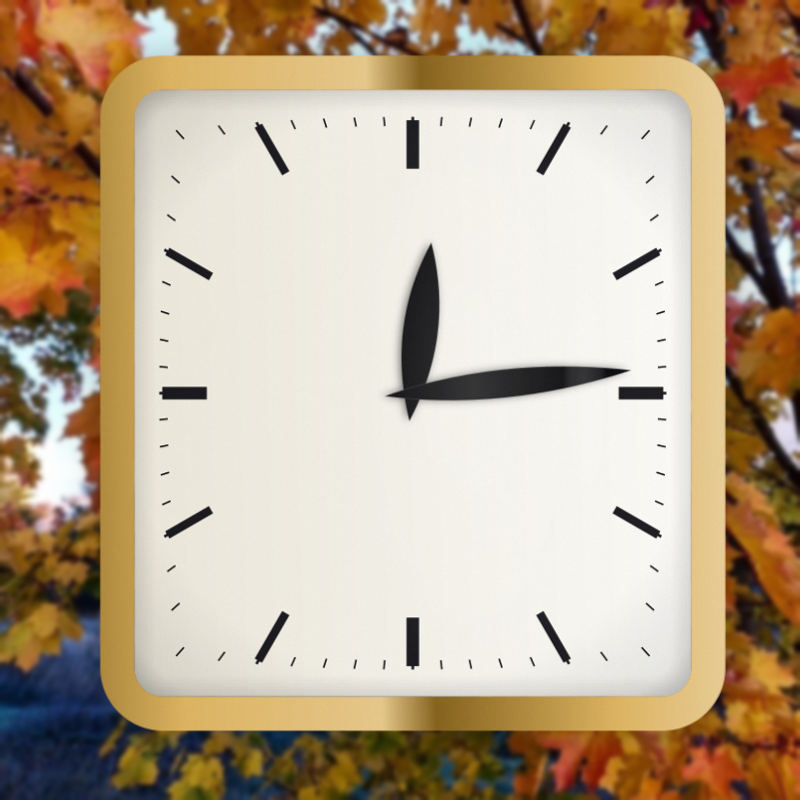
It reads 12,14
